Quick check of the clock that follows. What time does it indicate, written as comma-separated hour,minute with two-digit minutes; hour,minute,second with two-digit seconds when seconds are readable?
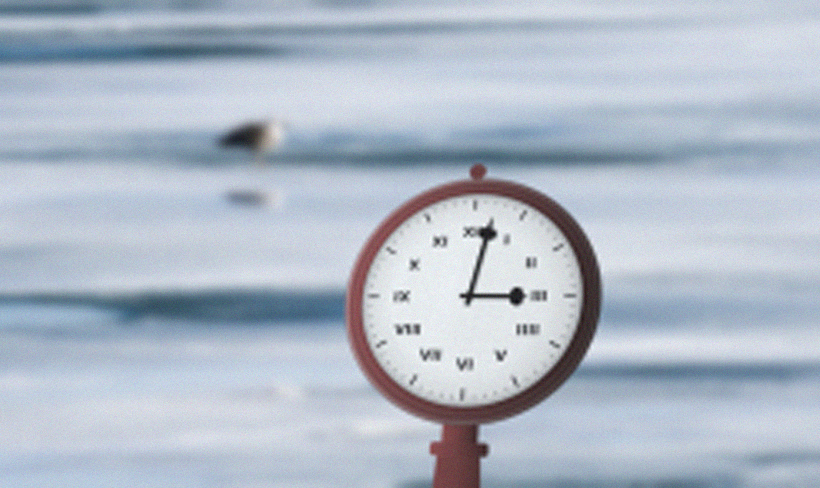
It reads 3,02
